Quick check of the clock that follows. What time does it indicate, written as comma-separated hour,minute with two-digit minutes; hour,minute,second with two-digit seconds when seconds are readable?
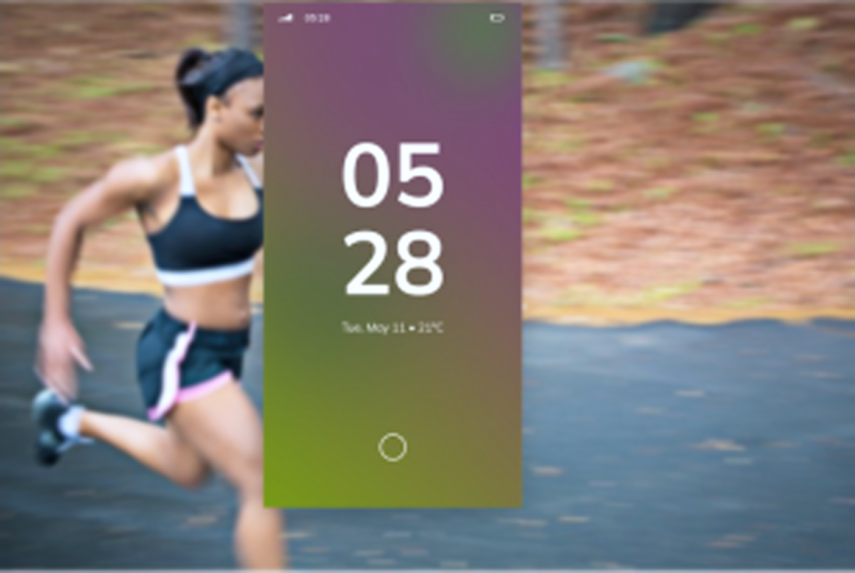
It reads 5,28
